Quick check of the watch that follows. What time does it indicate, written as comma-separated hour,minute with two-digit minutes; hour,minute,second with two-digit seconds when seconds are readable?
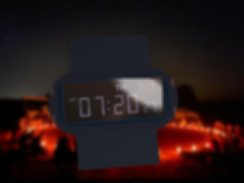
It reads 7,20
